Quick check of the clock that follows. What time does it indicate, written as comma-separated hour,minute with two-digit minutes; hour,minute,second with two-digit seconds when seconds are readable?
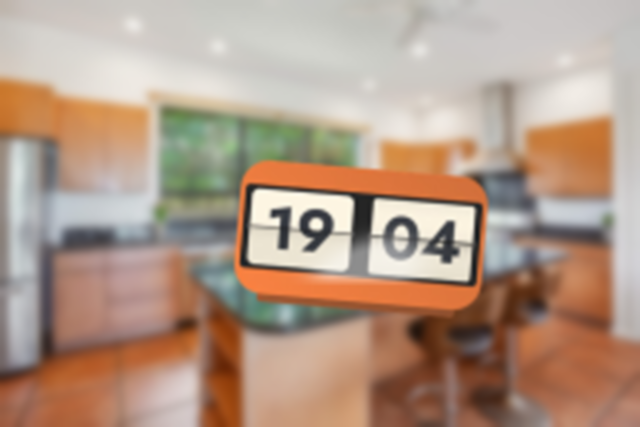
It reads 19,04
